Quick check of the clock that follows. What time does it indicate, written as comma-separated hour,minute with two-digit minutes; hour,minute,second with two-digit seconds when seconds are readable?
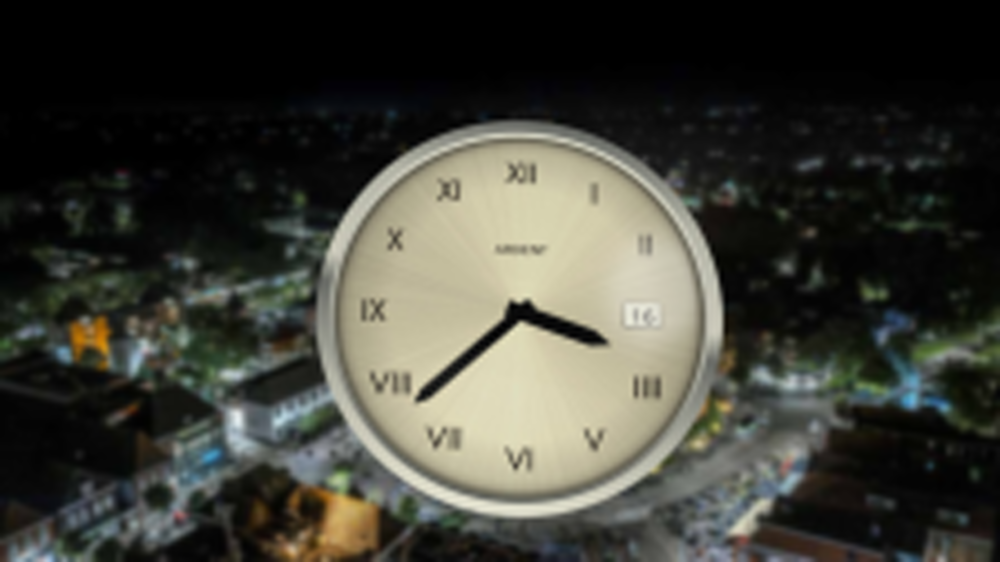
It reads 3,38
